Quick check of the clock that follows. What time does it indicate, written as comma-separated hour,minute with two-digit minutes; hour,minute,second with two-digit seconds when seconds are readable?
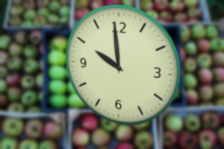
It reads 9,59
